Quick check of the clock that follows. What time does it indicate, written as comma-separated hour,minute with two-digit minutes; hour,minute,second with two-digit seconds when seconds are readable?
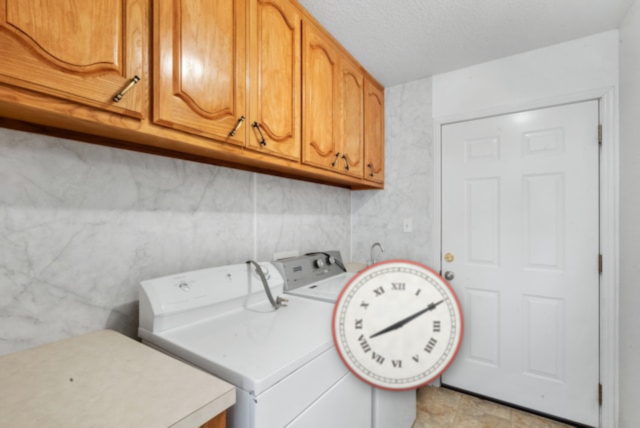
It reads 8,10
